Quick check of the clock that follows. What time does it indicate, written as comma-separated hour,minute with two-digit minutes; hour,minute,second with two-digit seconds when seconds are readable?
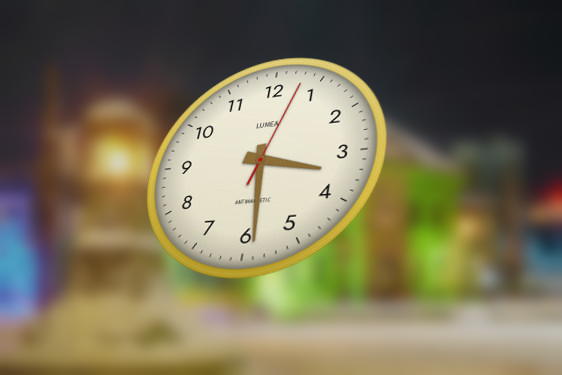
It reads 3,29,03
